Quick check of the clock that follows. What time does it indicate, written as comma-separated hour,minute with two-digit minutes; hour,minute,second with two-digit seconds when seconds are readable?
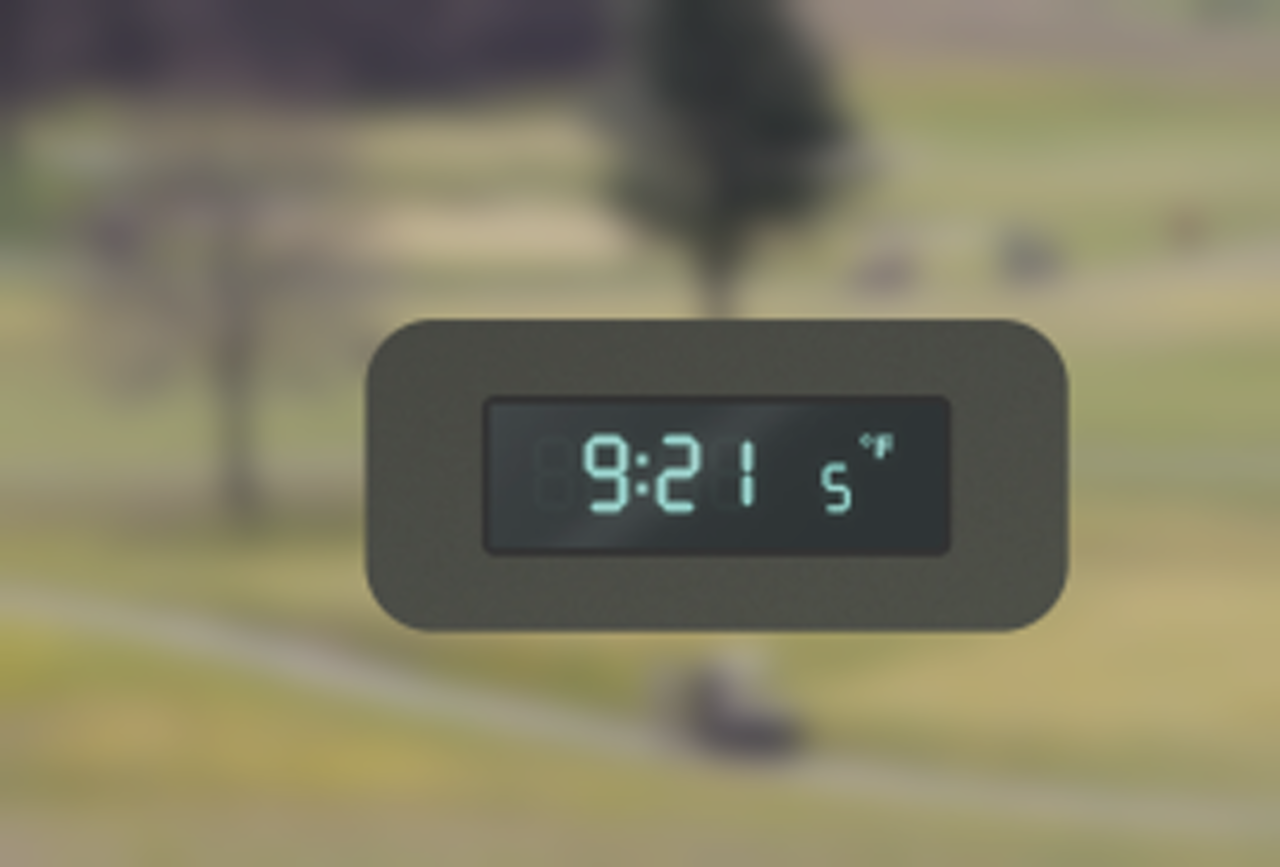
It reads 9,21
